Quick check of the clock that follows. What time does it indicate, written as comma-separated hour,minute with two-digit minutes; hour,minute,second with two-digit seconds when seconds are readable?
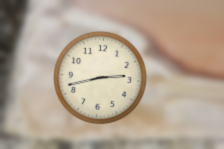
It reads 2,42
